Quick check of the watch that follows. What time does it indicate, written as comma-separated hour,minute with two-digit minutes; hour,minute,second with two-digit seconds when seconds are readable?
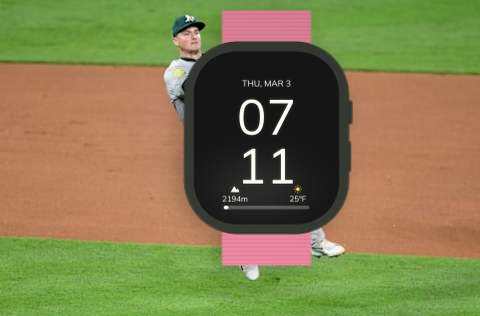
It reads 7,11
